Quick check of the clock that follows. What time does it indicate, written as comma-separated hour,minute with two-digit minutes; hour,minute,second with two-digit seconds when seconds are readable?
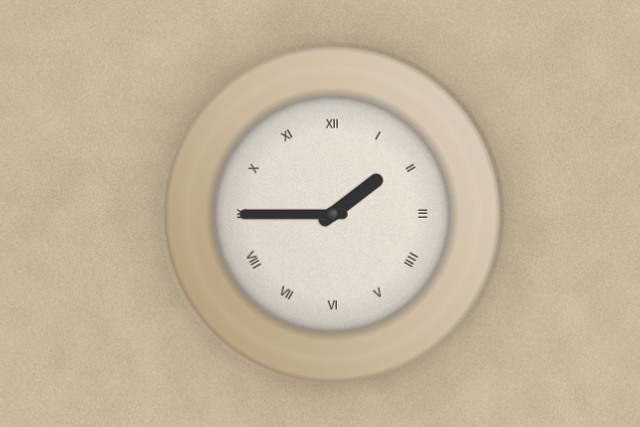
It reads 1,45
